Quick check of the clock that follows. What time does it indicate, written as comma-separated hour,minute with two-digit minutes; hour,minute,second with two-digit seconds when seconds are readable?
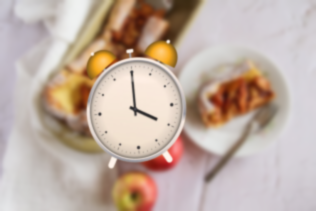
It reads 4,00
